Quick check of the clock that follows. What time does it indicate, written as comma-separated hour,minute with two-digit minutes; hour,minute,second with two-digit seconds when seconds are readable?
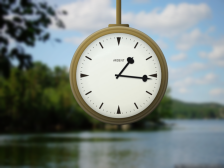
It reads 1,16
